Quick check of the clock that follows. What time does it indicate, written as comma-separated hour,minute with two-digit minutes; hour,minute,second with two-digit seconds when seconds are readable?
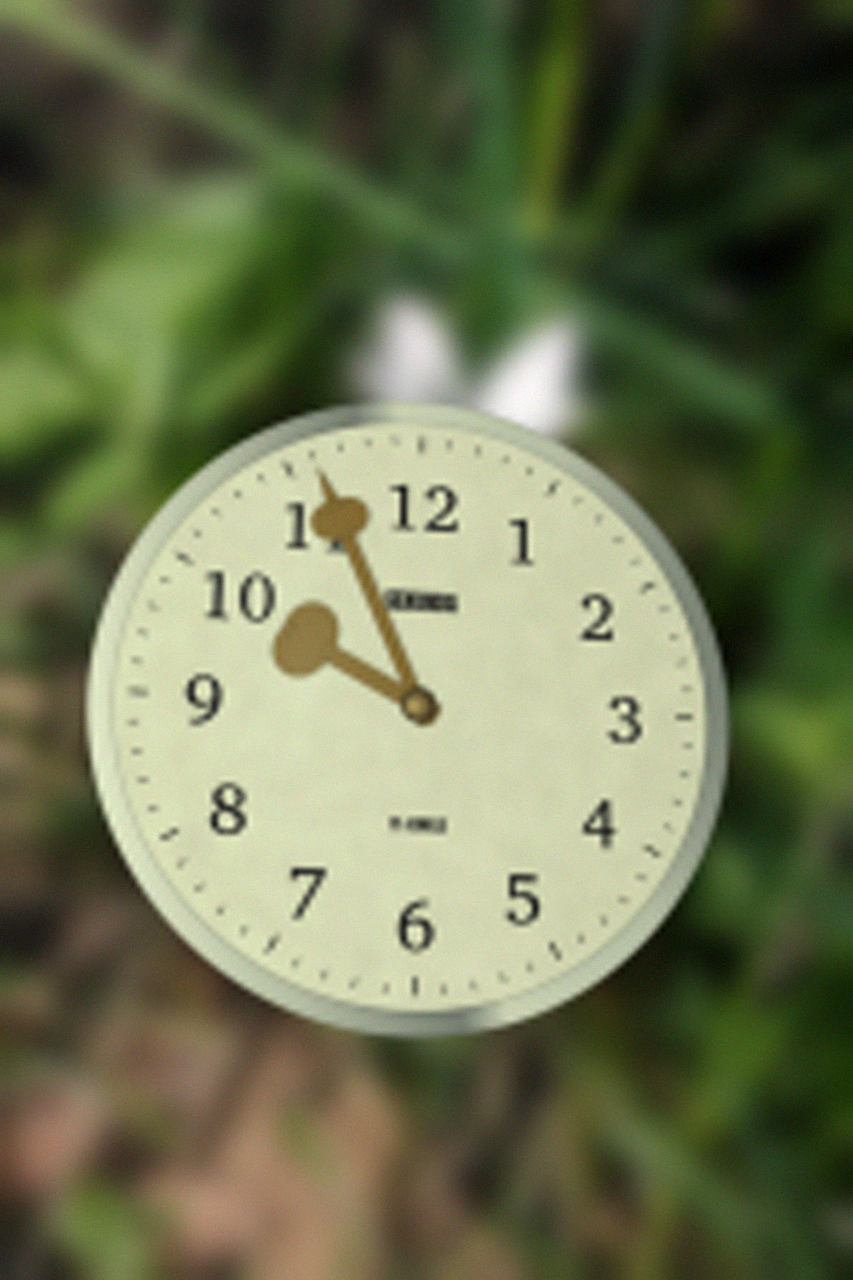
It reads 9,56
